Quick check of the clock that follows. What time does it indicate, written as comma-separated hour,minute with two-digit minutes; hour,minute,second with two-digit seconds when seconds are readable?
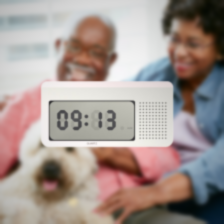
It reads 9,13
